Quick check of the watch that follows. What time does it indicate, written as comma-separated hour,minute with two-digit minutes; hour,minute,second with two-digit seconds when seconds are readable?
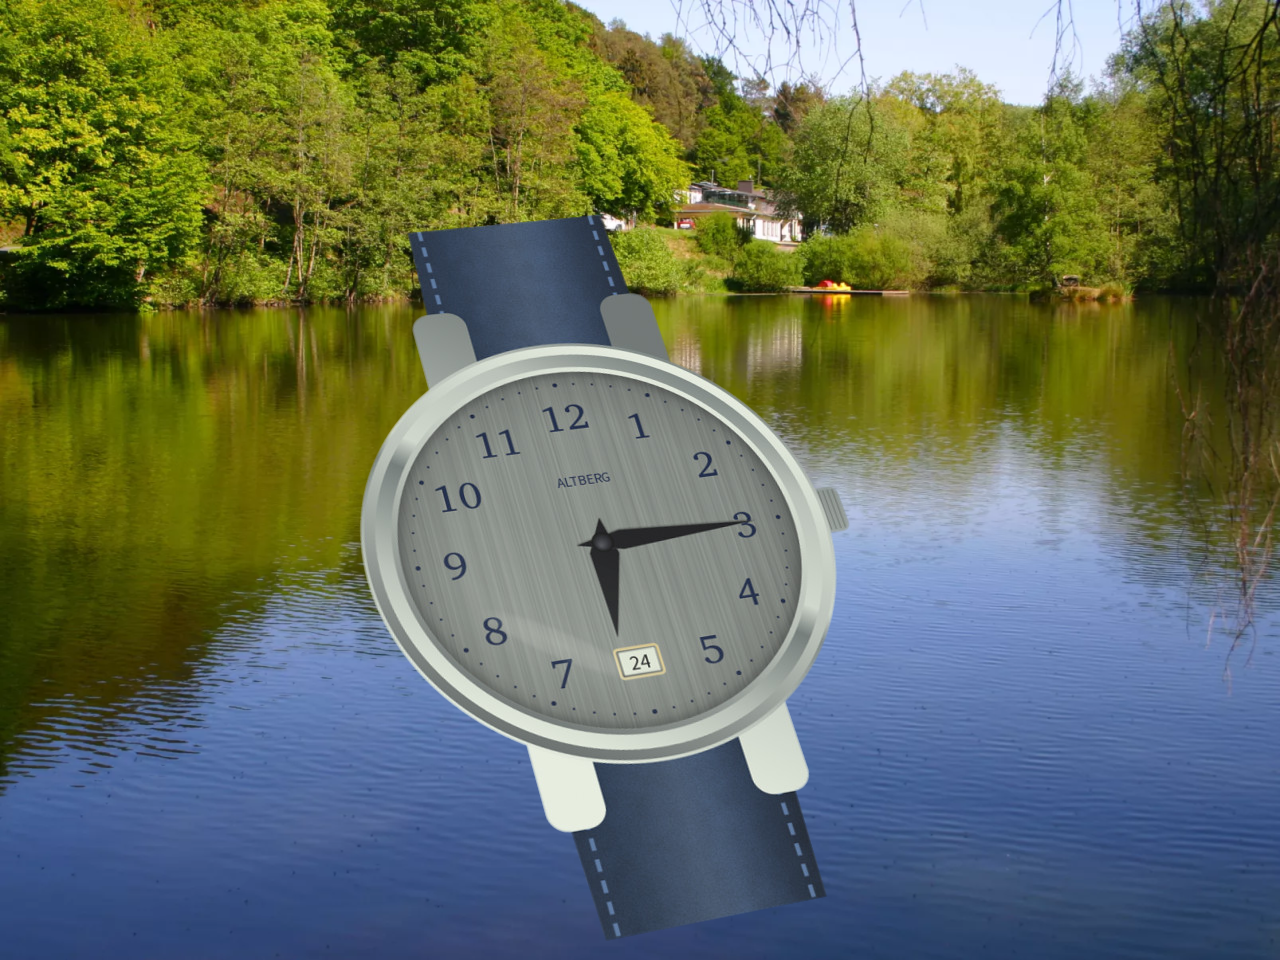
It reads 6,15
